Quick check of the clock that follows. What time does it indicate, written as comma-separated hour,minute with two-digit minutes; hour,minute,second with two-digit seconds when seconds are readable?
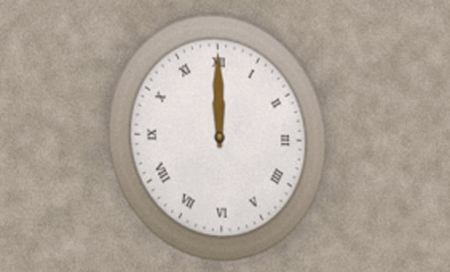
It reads 12,00
